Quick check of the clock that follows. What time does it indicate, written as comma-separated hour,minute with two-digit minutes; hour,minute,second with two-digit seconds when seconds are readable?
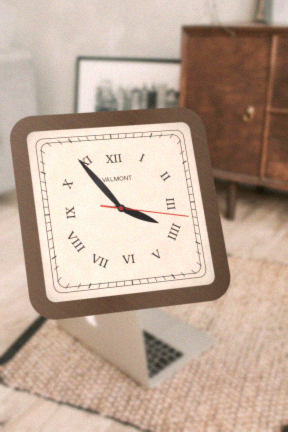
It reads 3,54,17
